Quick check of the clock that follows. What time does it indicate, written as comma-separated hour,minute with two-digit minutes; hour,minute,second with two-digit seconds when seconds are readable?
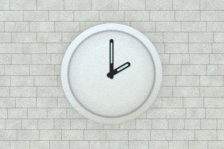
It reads 2,00
